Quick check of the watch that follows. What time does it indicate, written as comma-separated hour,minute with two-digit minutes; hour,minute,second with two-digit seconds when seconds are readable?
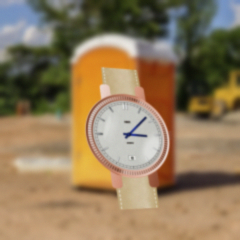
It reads 3,08
